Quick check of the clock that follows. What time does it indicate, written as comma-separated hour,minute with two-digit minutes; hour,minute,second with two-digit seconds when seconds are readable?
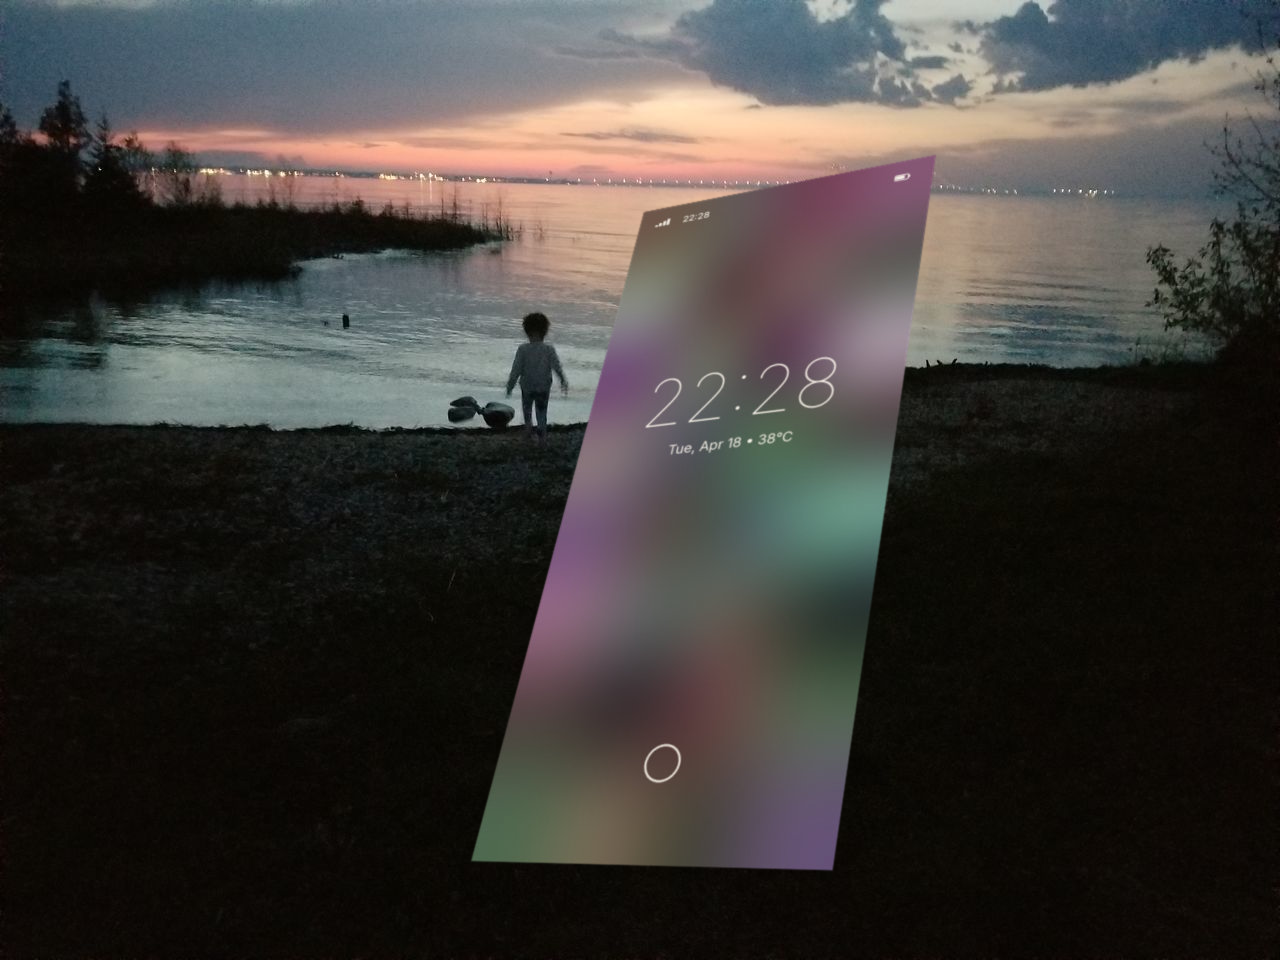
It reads 22,28
